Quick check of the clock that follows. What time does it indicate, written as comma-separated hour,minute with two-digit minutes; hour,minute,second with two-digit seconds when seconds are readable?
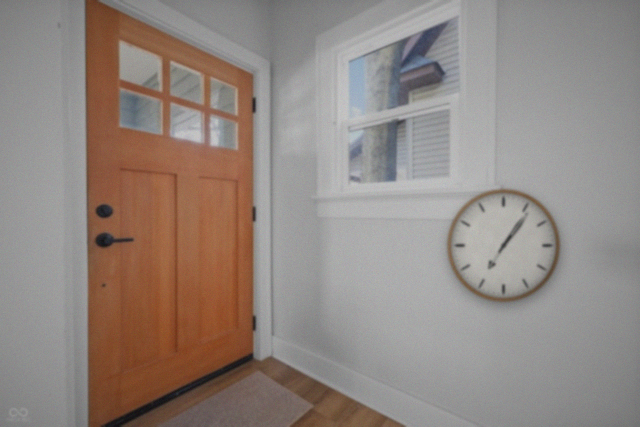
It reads 7,06
